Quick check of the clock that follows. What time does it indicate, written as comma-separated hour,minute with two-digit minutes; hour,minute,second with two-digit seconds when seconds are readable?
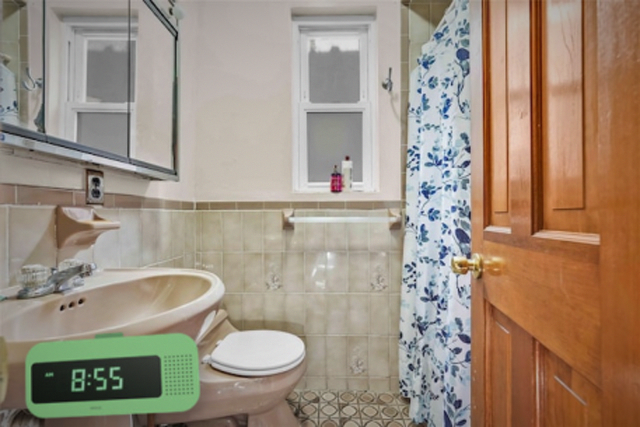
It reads 8,55
